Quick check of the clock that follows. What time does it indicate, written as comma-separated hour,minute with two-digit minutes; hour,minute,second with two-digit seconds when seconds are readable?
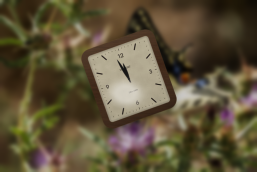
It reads 11,58
